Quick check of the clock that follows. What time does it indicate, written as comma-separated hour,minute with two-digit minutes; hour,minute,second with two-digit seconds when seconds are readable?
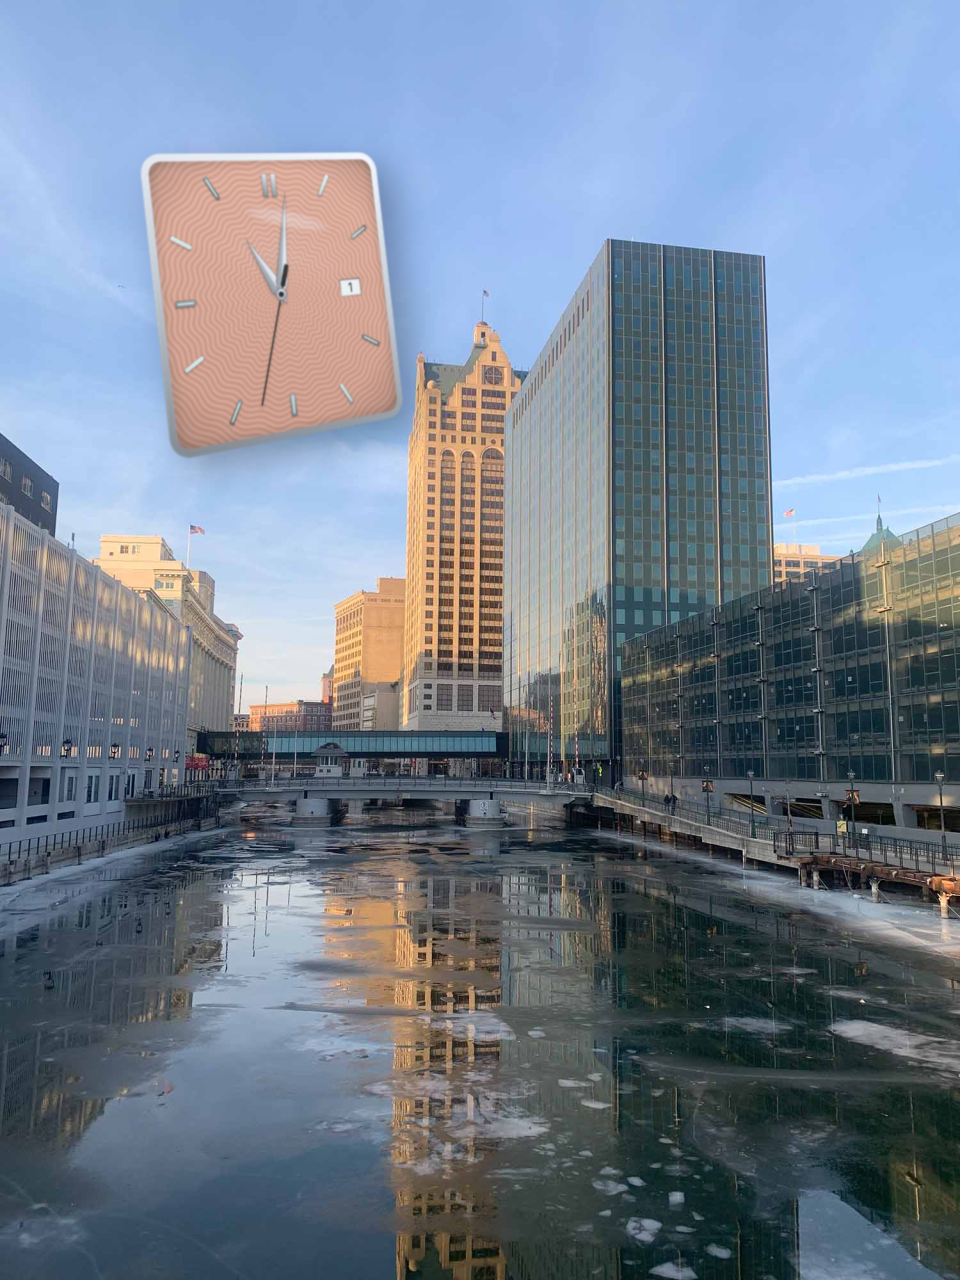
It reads 11,01,33
